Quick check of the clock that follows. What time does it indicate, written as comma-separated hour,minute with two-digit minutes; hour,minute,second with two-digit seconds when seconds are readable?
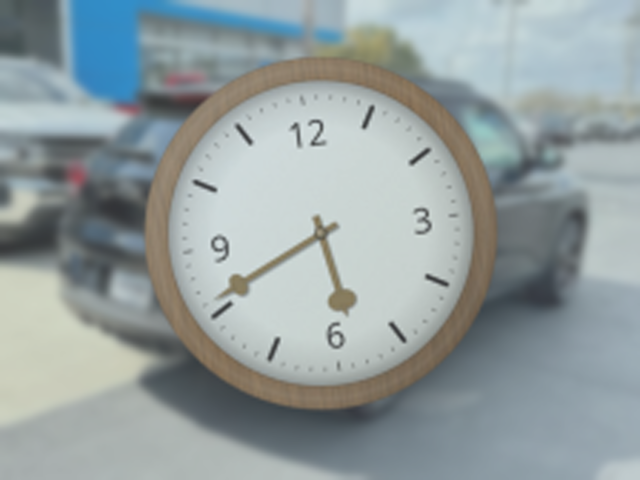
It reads 5,41
